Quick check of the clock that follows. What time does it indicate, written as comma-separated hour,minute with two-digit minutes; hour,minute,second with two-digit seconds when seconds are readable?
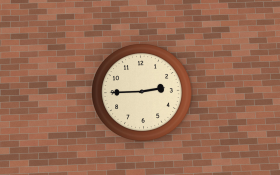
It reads 2,45
